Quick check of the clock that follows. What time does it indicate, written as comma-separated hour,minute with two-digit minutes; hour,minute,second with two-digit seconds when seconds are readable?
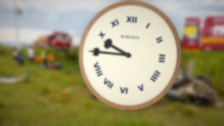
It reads 9,45
